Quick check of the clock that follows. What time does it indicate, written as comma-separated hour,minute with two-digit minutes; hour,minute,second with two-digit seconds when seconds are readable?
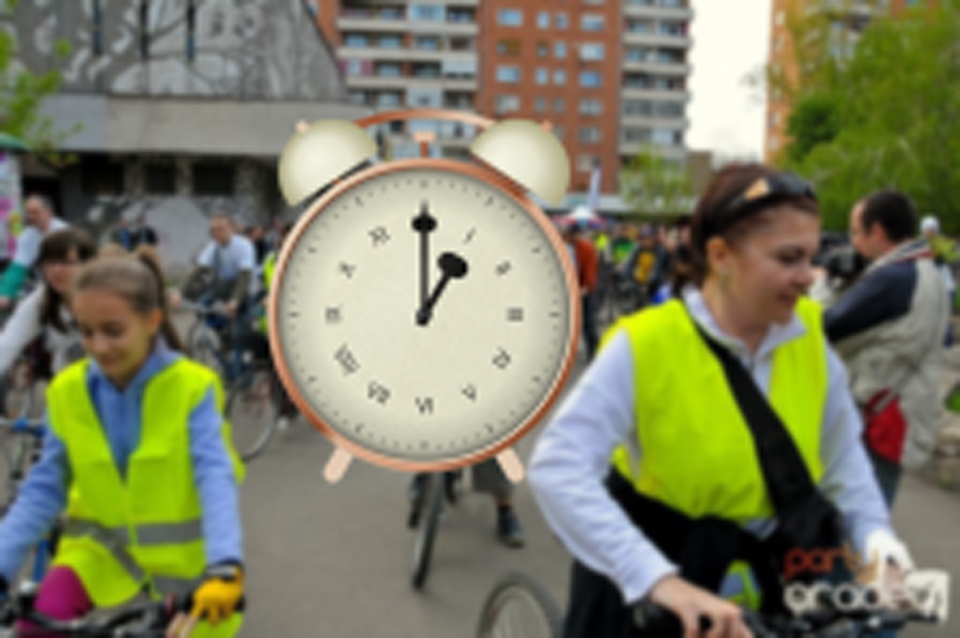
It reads 1,00
